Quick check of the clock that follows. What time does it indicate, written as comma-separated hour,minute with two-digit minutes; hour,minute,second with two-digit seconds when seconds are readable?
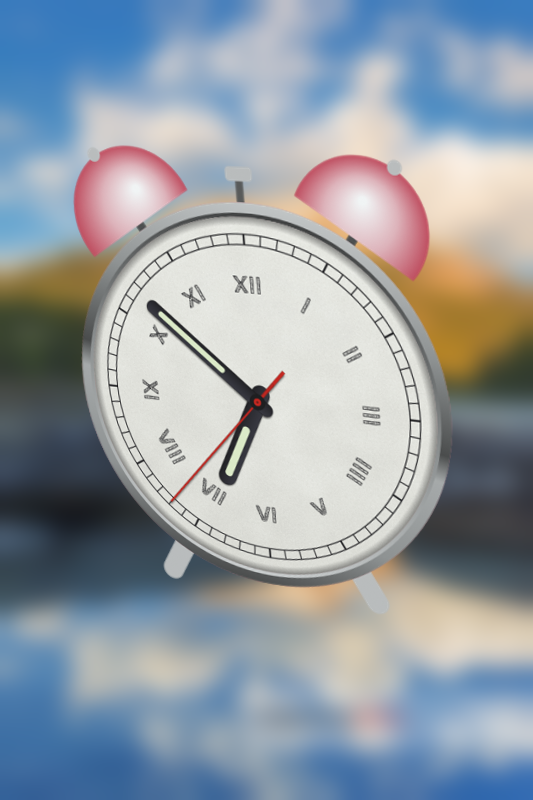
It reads 6,51,37
